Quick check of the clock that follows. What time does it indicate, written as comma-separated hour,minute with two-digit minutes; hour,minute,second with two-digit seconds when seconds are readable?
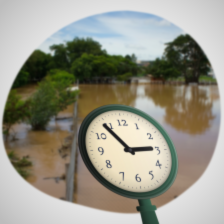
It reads 2,54
